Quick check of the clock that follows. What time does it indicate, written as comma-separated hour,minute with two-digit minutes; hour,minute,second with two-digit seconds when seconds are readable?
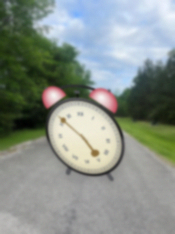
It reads 4,52
